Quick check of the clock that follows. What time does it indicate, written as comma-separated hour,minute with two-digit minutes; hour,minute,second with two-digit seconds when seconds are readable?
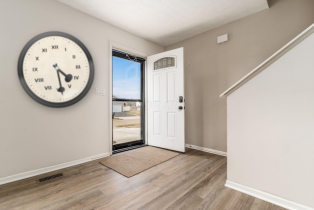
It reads 4,29
